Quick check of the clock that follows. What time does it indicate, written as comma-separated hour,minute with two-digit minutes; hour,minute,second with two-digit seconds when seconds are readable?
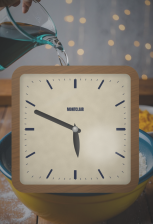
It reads 5,49
